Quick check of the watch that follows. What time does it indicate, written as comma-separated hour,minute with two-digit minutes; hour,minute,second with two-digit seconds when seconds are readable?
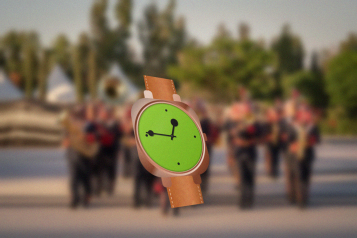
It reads 12,46
